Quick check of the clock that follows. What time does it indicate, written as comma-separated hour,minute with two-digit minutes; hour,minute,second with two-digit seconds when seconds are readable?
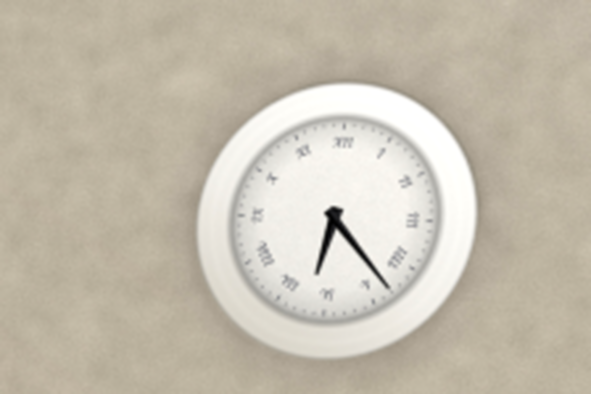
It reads 6,23
